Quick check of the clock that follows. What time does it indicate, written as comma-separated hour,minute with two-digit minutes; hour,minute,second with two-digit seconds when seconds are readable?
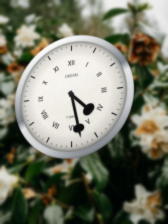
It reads 4,28
